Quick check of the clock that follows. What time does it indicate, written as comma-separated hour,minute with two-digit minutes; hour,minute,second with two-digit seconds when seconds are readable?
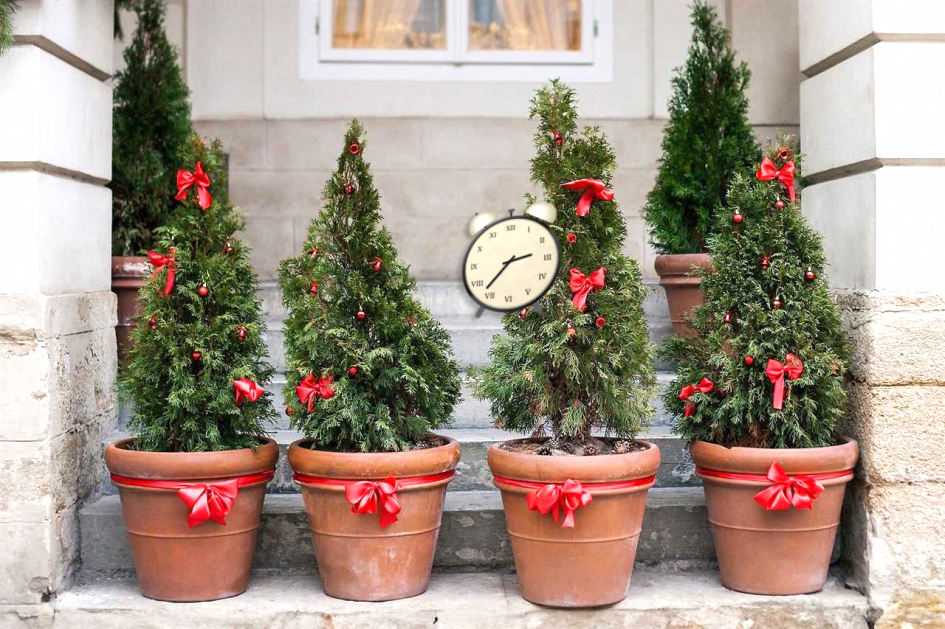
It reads 2,37
